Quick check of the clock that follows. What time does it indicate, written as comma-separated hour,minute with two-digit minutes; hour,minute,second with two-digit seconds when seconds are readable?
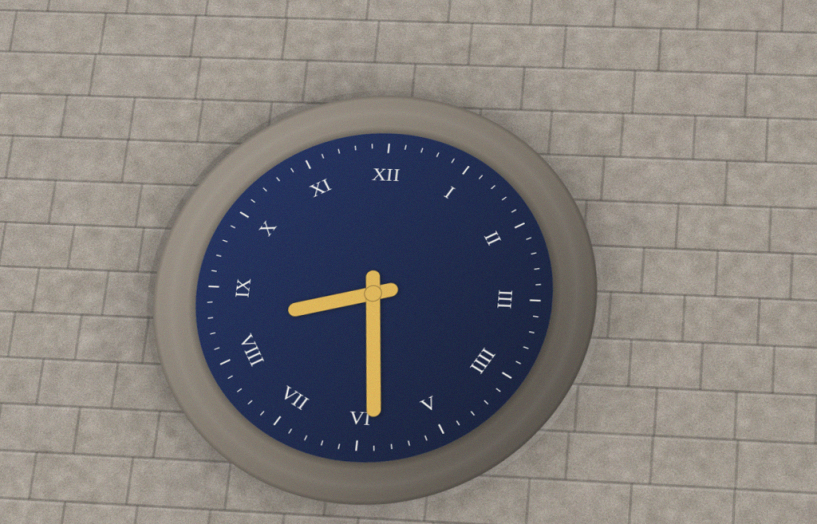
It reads 8,29
